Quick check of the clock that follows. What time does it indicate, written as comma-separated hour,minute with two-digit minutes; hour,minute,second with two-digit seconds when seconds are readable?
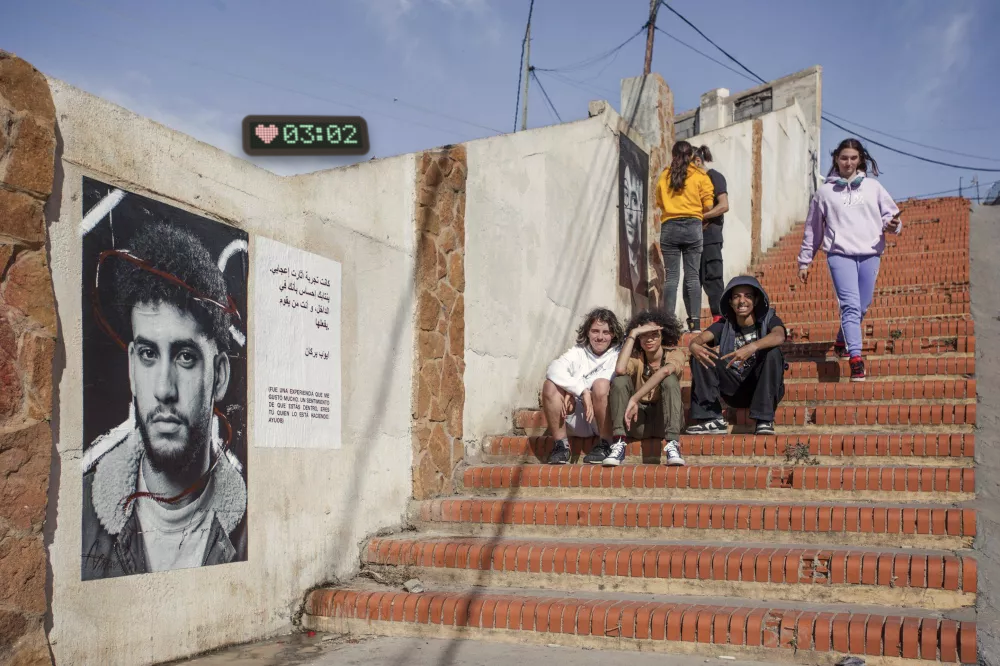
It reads 3,02
